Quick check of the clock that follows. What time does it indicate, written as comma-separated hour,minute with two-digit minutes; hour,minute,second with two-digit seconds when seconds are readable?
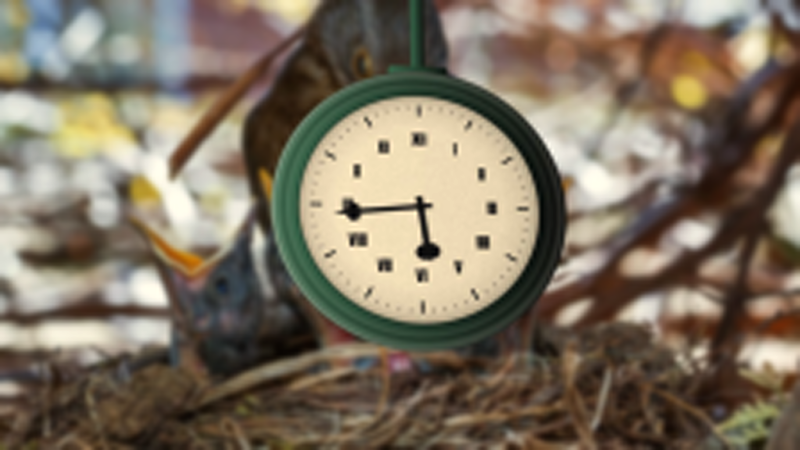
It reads 5,44
